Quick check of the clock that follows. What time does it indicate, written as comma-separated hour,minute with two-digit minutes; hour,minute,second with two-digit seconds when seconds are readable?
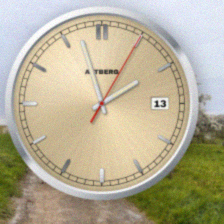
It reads 1,57,05
